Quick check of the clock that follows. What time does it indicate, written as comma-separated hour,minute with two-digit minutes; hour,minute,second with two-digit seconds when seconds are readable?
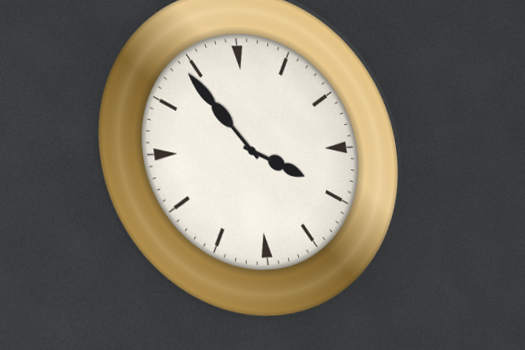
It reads 3,54
